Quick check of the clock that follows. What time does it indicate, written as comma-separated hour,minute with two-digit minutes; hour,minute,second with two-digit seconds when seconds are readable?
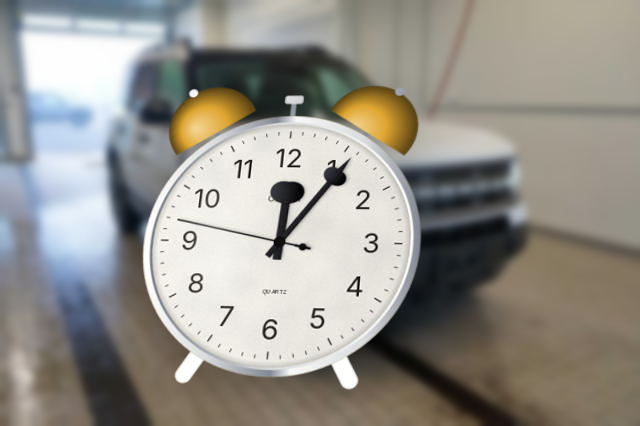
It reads 12,05,47
